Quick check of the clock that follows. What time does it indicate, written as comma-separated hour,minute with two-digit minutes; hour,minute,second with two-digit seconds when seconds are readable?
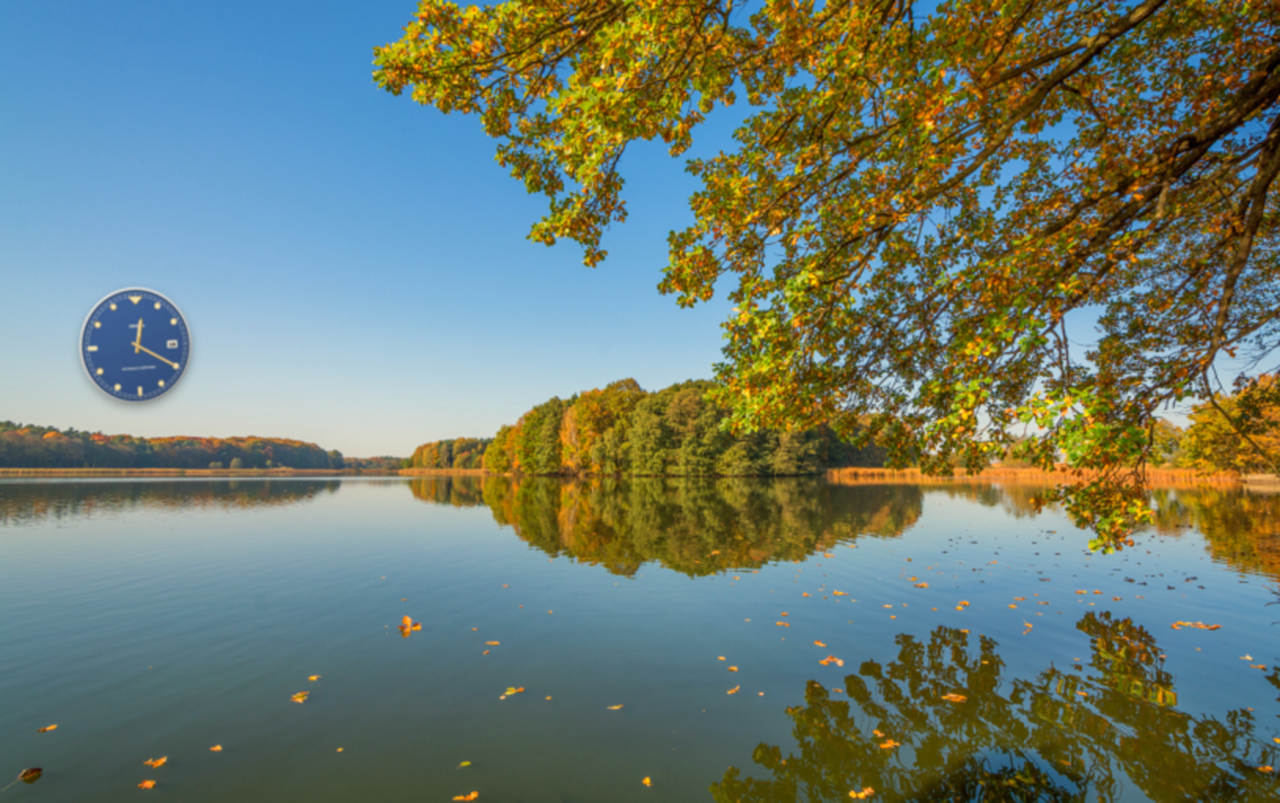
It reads 12,20
